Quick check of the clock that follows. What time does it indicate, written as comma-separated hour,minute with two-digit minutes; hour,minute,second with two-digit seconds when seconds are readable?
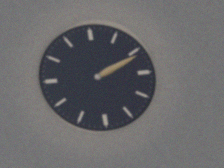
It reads 2,11
